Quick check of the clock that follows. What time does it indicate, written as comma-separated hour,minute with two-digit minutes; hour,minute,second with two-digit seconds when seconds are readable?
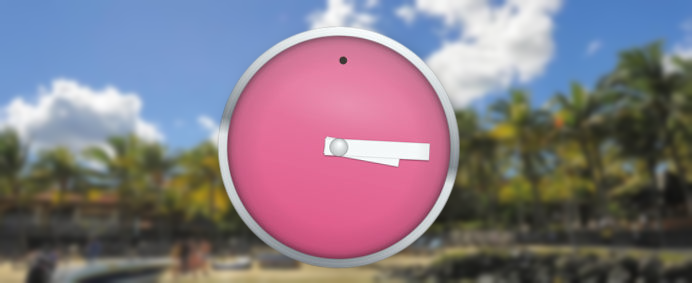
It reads 3,15
